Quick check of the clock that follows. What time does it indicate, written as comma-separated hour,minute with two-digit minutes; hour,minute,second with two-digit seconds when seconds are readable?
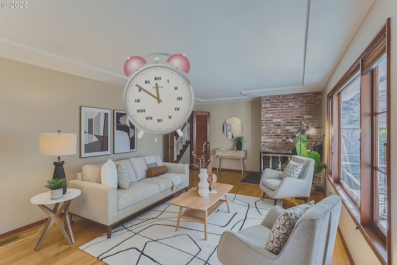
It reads 11,51
